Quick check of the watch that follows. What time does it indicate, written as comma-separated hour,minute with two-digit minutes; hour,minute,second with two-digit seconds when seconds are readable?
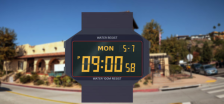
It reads 9,00,58
